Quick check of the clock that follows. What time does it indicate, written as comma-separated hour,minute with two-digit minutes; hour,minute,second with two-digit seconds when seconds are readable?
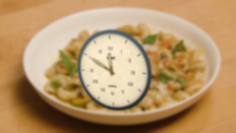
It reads 11,50
